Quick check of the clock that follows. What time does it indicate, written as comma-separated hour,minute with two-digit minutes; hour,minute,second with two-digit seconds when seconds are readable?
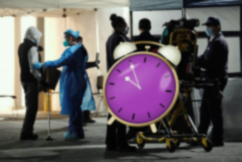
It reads 9,55
